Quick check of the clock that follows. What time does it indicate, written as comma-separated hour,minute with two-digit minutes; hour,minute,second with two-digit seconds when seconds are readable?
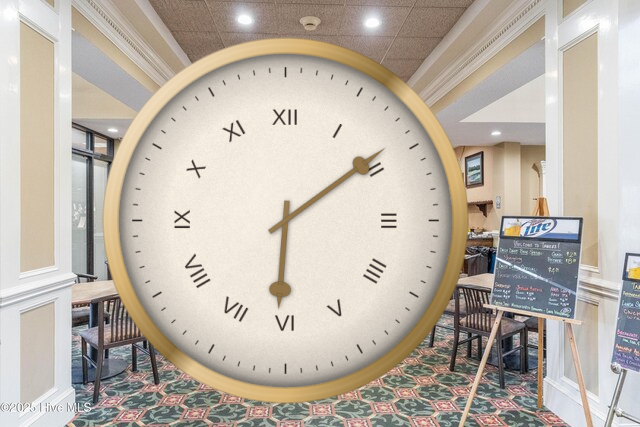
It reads 6,09
